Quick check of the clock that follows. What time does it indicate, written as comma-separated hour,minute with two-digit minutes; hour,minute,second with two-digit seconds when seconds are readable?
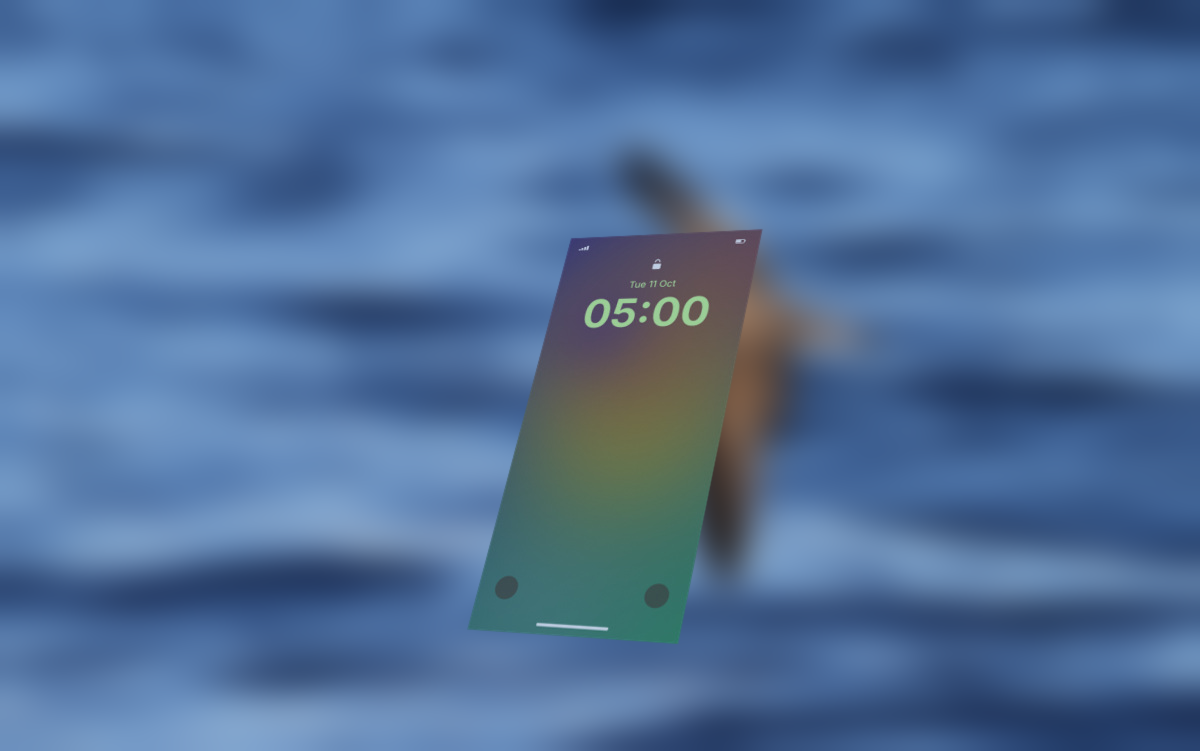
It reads 5,00
